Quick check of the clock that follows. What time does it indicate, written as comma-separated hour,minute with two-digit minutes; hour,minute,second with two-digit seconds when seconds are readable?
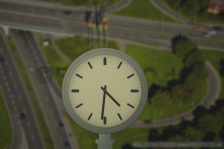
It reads 4,31
